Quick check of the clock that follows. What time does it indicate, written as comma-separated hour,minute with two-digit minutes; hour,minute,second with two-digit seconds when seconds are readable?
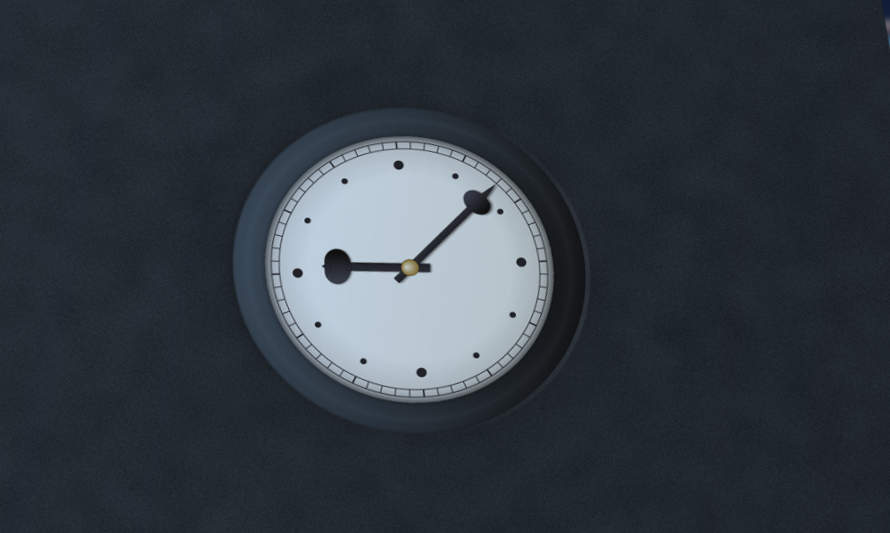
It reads 9,08
